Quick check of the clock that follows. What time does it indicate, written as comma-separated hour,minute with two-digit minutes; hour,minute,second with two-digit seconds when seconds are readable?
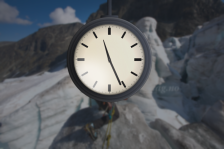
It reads 11,26
